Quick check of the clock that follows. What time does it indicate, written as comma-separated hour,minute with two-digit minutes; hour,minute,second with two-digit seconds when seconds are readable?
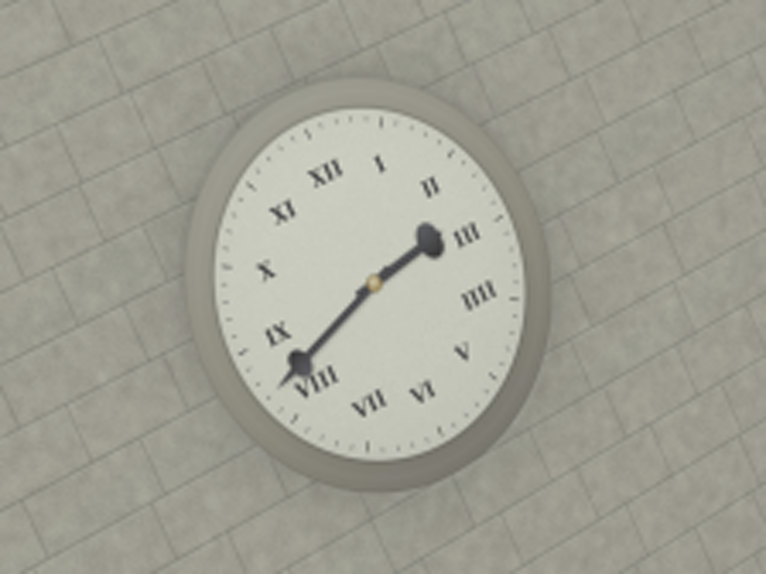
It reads 2,42
